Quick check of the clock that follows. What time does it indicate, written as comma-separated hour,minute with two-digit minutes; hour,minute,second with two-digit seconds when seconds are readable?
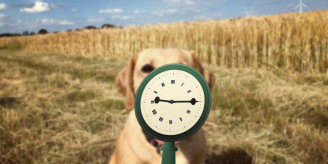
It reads 9,15
